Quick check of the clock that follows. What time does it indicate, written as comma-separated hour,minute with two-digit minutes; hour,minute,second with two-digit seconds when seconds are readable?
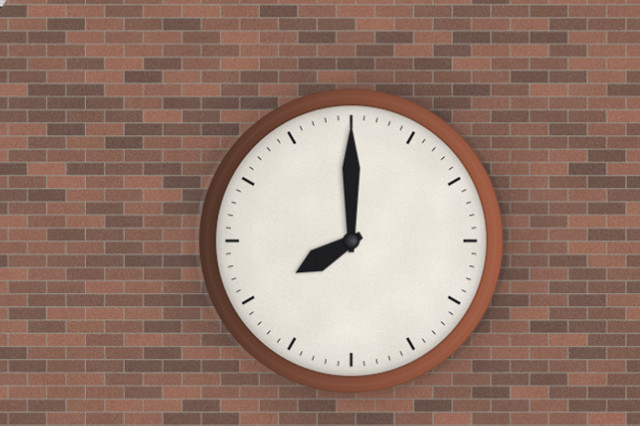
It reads 8,00
